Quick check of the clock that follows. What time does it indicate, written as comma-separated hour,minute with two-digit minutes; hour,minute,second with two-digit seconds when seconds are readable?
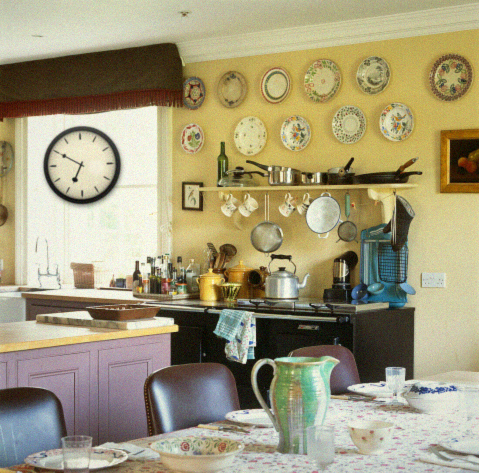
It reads 6,50
